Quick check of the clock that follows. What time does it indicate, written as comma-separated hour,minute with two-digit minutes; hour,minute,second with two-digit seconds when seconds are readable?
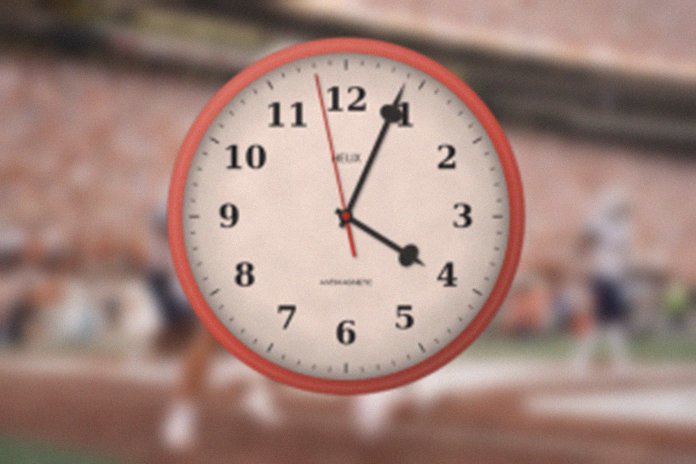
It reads 4,03,58
